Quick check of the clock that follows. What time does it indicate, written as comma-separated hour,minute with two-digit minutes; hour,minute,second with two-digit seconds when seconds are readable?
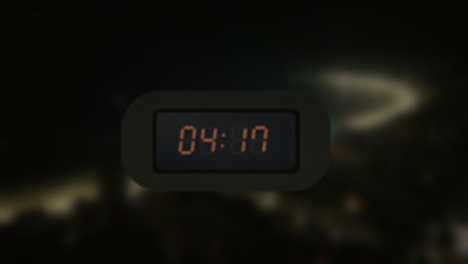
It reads 4,17
